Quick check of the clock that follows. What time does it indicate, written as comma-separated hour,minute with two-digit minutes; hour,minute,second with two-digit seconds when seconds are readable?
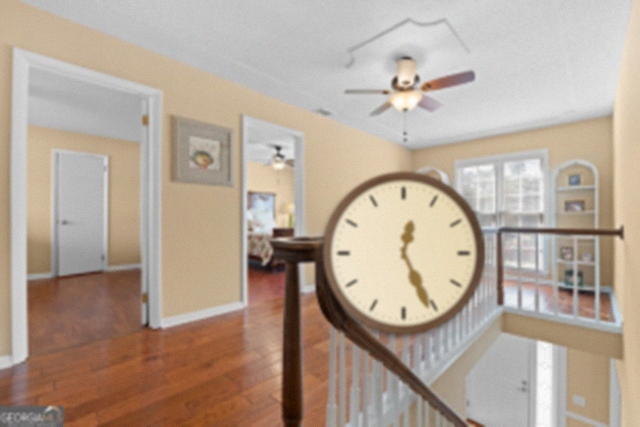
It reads 12,26
